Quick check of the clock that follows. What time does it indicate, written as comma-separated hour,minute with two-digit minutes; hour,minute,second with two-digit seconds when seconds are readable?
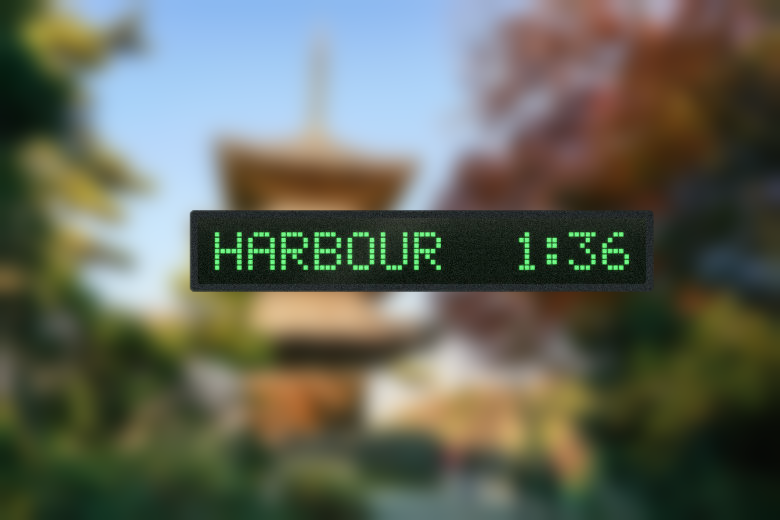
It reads 1,36
